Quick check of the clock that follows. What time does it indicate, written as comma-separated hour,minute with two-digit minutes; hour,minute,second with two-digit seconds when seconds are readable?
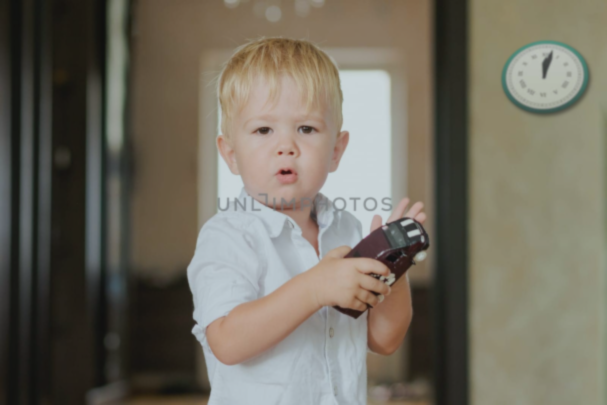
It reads 12,02
